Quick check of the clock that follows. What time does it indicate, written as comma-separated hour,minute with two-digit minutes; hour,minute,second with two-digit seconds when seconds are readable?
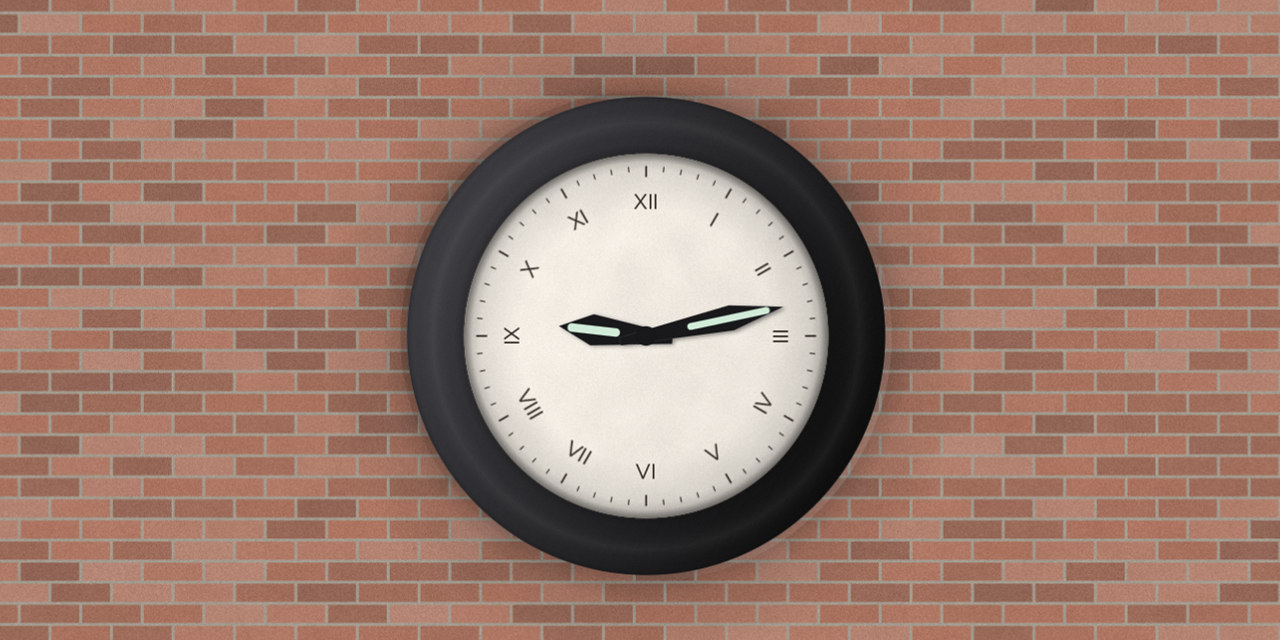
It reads 9,13
